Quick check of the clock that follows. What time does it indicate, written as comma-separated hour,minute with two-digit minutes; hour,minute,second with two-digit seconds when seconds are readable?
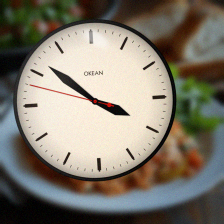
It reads 3,51,48
